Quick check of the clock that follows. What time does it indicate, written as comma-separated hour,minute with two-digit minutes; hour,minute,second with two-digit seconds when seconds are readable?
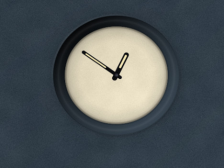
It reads 12,51
